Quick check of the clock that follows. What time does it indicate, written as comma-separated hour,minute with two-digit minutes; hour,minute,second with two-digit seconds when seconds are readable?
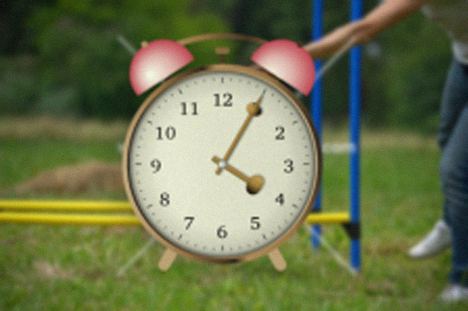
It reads 4,05
